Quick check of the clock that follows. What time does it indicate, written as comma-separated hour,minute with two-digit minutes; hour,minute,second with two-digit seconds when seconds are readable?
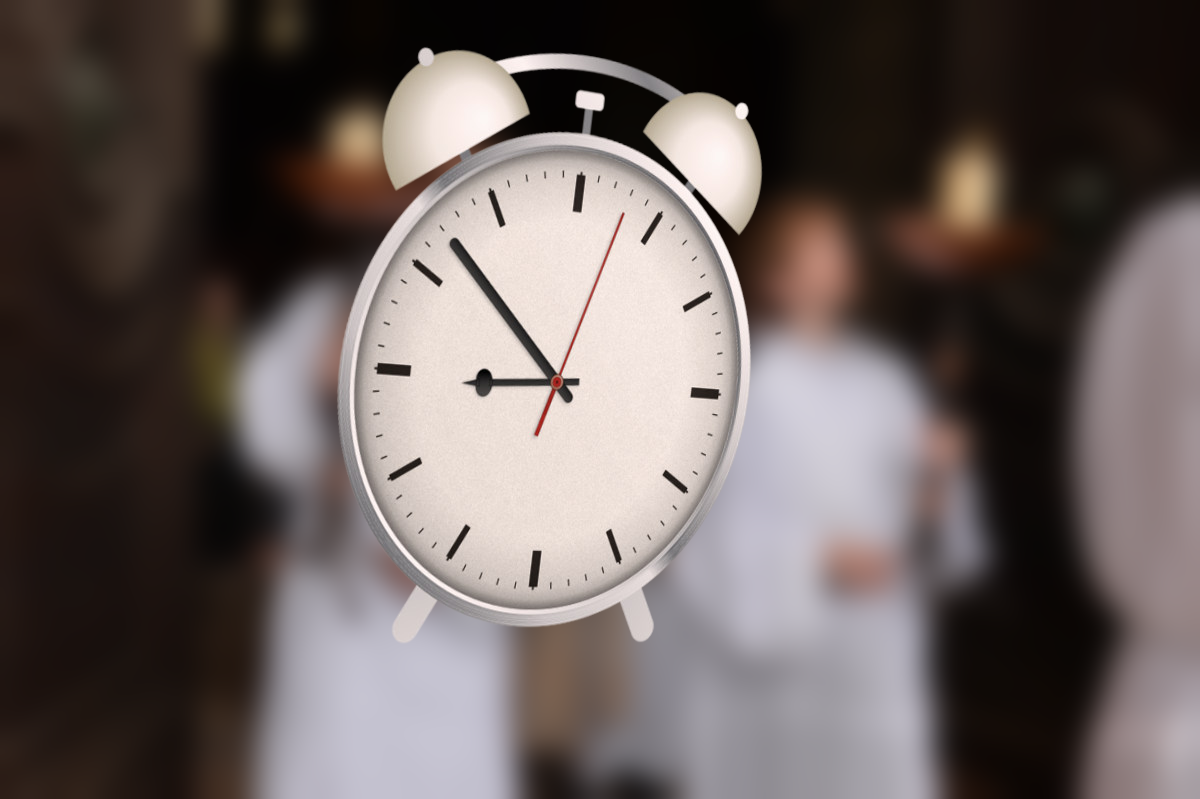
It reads 8,52,03
